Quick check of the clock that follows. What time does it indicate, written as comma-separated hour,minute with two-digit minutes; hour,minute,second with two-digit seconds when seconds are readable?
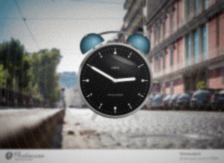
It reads 2,50
